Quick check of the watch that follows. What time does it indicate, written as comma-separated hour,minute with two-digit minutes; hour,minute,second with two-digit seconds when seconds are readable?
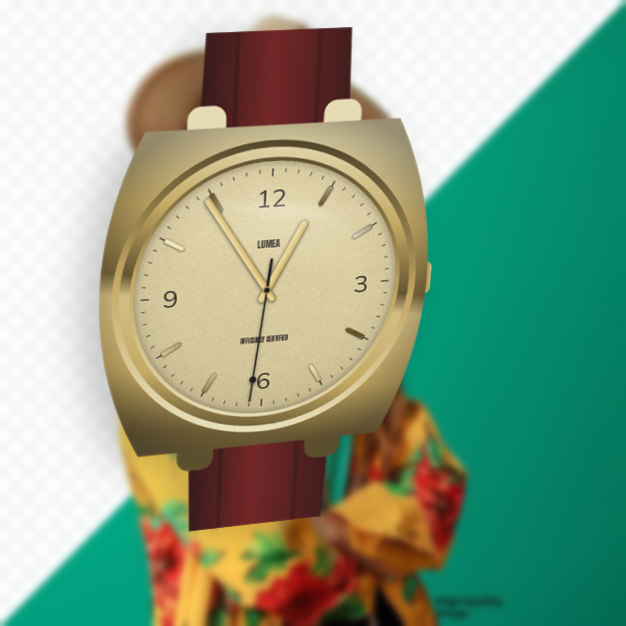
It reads 12,54,31
